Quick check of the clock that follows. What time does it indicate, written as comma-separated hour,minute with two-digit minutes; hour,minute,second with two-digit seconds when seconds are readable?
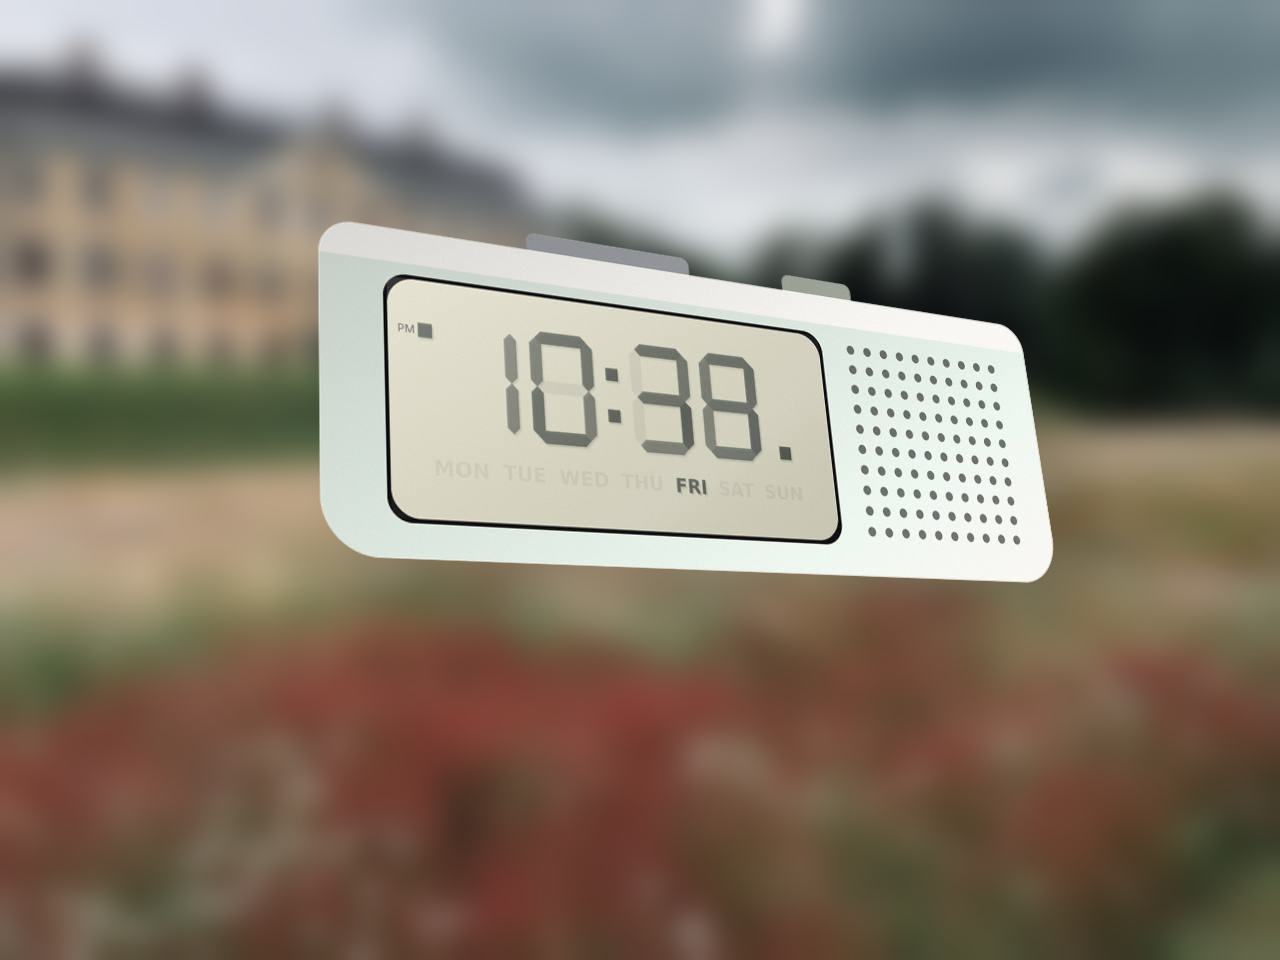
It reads 10,38
